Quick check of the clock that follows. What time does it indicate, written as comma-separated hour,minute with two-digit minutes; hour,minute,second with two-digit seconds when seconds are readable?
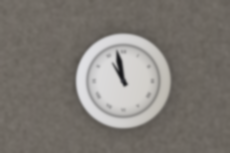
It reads 10,58
